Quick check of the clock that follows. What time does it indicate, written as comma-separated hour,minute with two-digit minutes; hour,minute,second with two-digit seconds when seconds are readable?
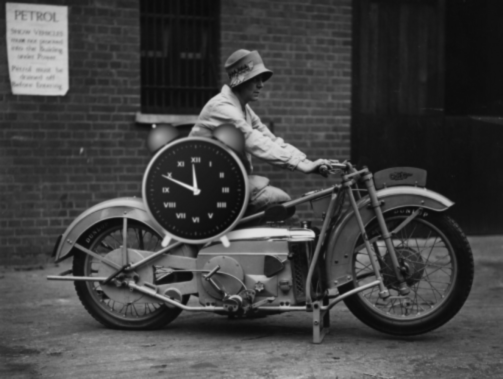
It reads 11,49
